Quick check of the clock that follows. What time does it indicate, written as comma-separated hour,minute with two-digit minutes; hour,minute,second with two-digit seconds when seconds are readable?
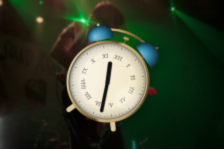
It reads 11,28
